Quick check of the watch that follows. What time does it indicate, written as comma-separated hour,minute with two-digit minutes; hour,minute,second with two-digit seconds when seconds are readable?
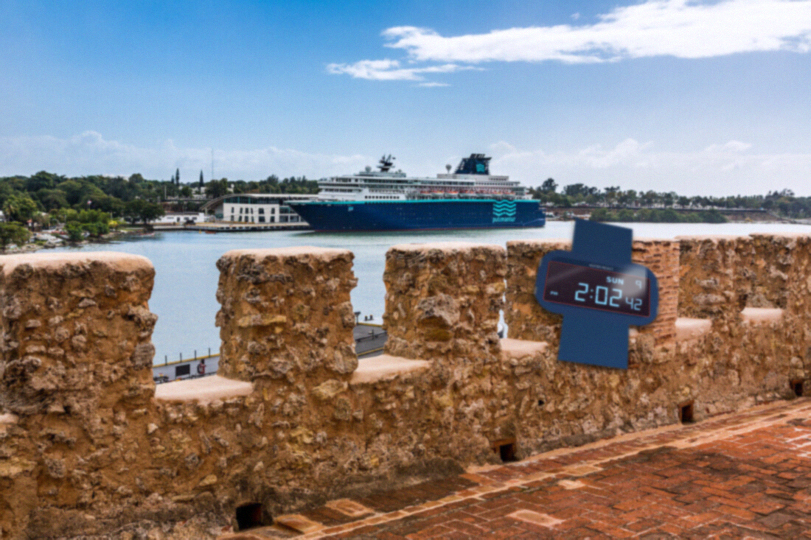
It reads 2,02,42
